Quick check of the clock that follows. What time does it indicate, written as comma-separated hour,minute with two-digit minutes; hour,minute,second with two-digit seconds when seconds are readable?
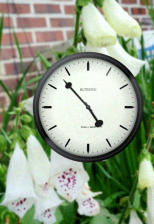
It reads 4,53
